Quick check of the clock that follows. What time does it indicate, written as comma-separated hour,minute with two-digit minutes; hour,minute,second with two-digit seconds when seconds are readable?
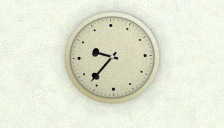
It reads 9,37
